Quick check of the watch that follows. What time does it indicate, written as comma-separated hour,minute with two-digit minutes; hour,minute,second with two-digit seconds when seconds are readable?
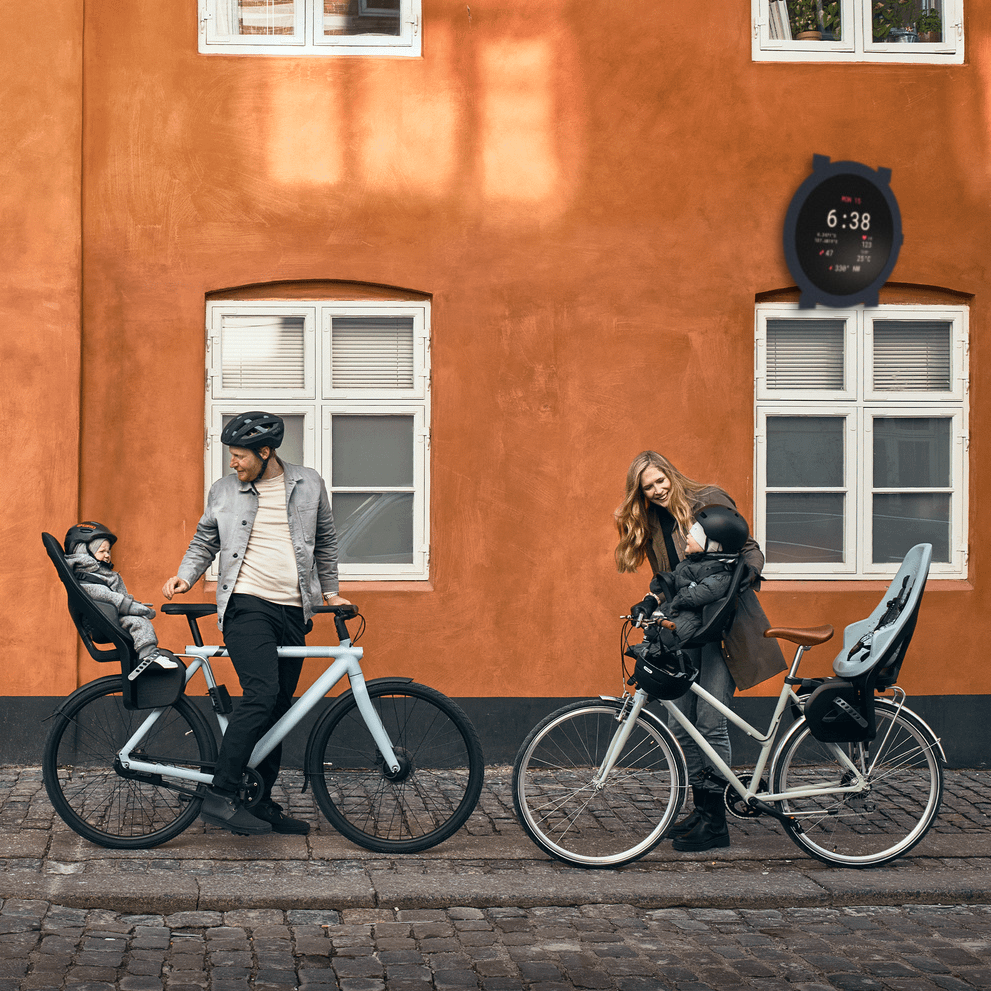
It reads 6,38
